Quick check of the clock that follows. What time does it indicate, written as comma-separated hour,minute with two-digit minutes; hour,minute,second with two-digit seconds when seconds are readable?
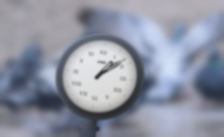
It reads 1,08
